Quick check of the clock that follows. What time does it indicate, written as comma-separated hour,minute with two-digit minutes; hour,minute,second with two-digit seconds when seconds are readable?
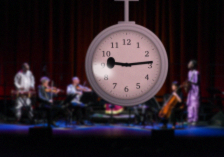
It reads 9,14
